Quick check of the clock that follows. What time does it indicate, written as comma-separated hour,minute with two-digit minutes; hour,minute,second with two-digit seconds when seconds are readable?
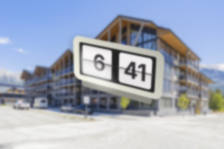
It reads 6,41
